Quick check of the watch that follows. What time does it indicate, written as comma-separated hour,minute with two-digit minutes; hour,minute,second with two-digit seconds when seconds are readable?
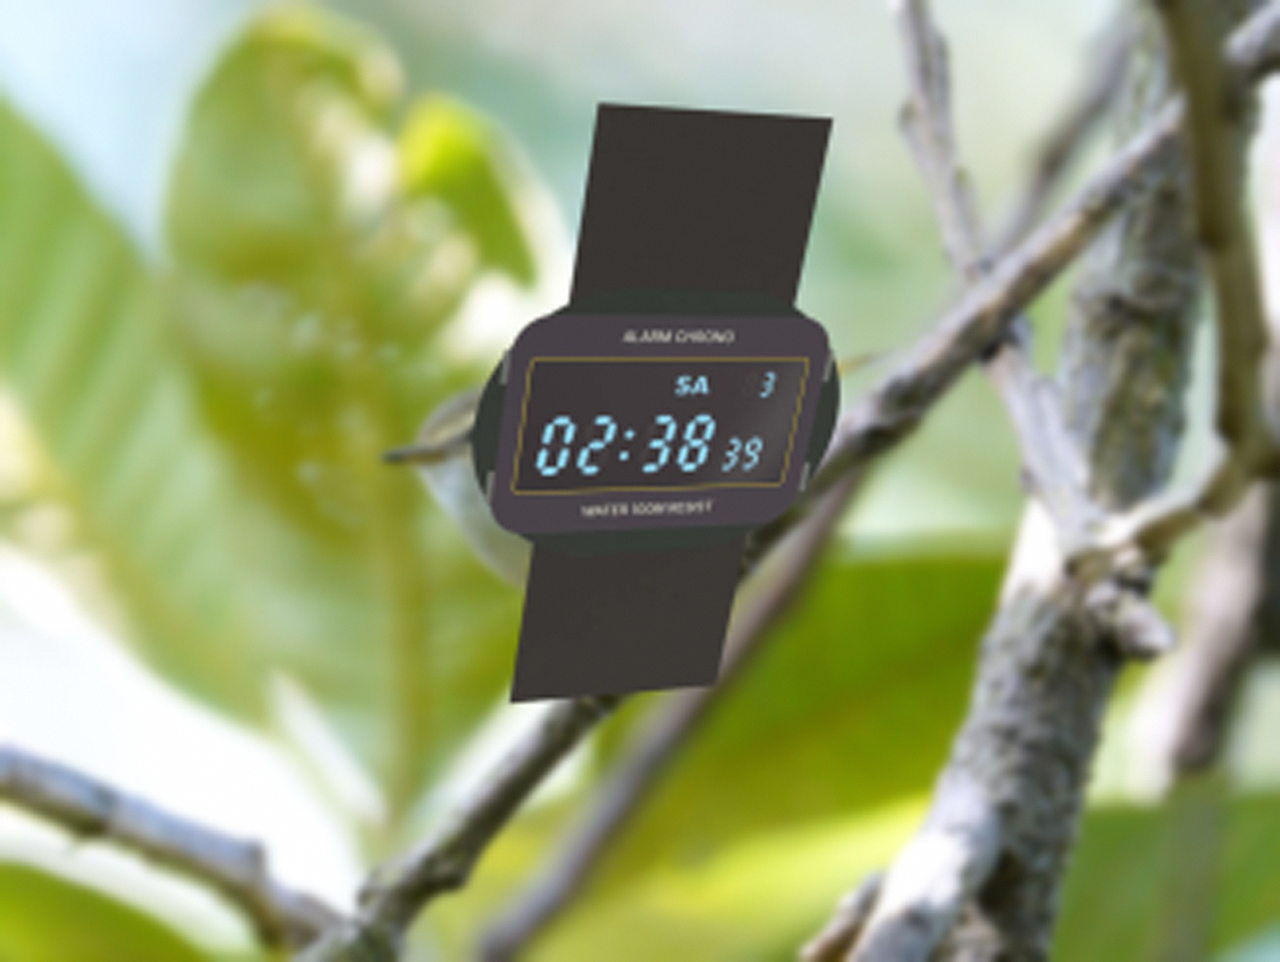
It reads 2,38,39
